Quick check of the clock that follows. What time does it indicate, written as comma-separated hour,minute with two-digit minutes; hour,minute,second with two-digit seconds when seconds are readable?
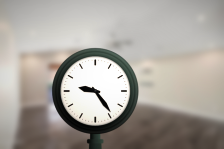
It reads 9,24
